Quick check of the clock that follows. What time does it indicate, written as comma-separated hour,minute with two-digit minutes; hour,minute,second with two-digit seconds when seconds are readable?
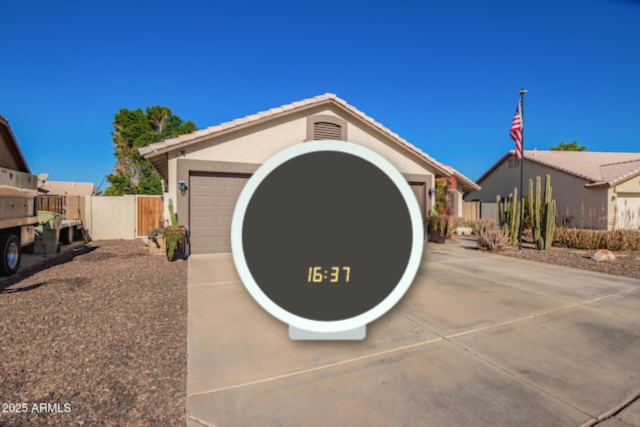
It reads 16,37
